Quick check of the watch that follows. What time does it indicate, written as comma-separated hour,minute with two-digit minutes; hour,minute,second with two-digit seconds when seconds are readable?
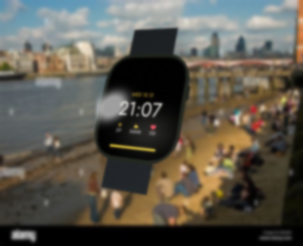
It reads 21,07
